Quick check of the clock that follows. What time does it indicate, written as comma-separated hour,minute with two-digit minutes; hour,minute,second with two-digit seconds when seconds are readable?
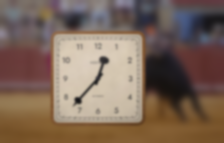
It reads 12,37
